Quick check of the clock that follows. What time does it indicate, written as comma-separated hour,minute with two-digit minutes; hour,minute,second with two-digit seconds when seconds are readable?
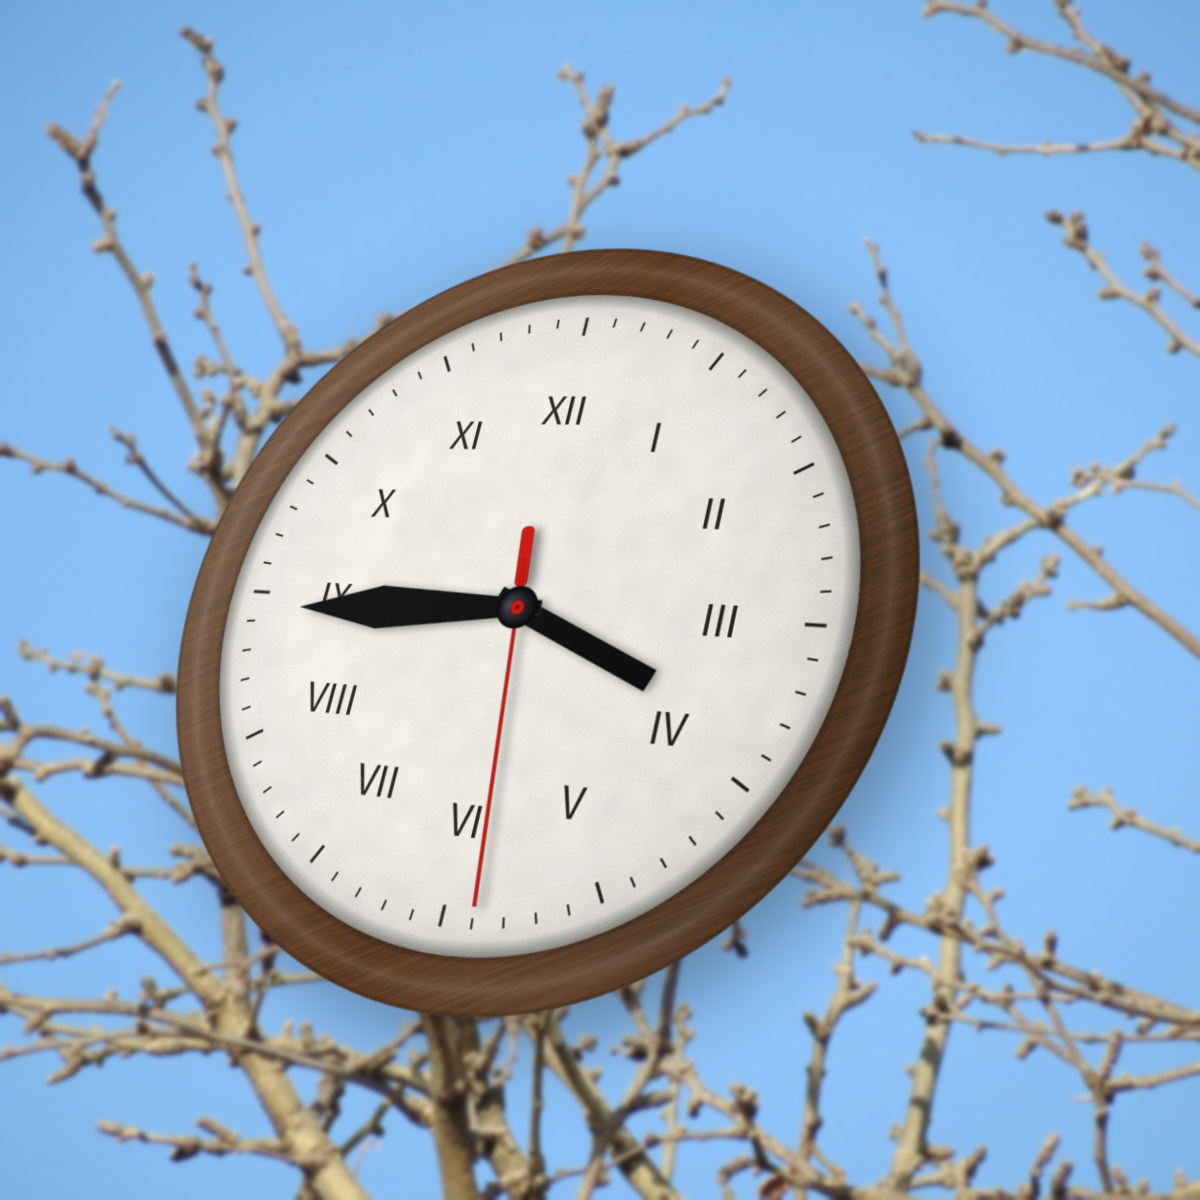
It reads 3,44,29
